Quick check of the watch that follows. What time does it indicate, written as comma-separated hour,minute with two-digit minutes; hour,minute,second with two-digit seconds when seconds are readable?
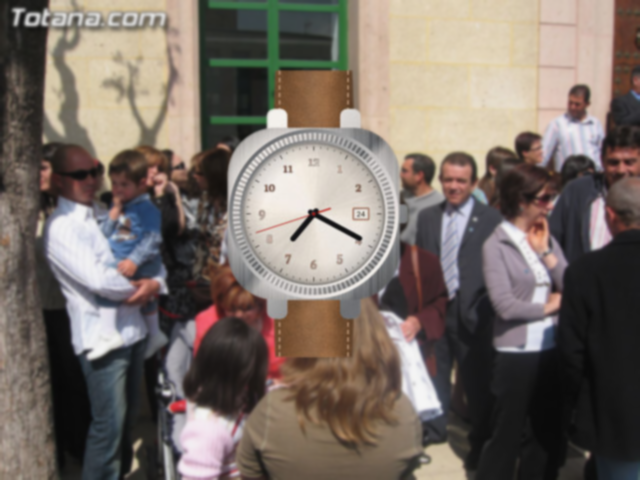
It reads 7,19,42
